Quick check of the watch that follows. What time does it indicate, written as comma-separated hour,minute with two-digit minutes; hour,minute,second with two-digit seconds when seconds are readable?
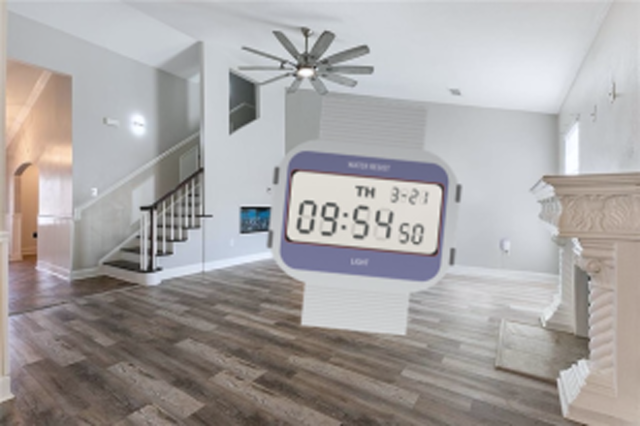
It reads 9,54,50
